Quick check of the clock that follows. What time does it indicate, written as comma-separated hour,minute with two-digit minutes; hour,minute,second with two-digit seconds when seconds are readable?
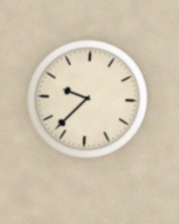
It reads 9,37
